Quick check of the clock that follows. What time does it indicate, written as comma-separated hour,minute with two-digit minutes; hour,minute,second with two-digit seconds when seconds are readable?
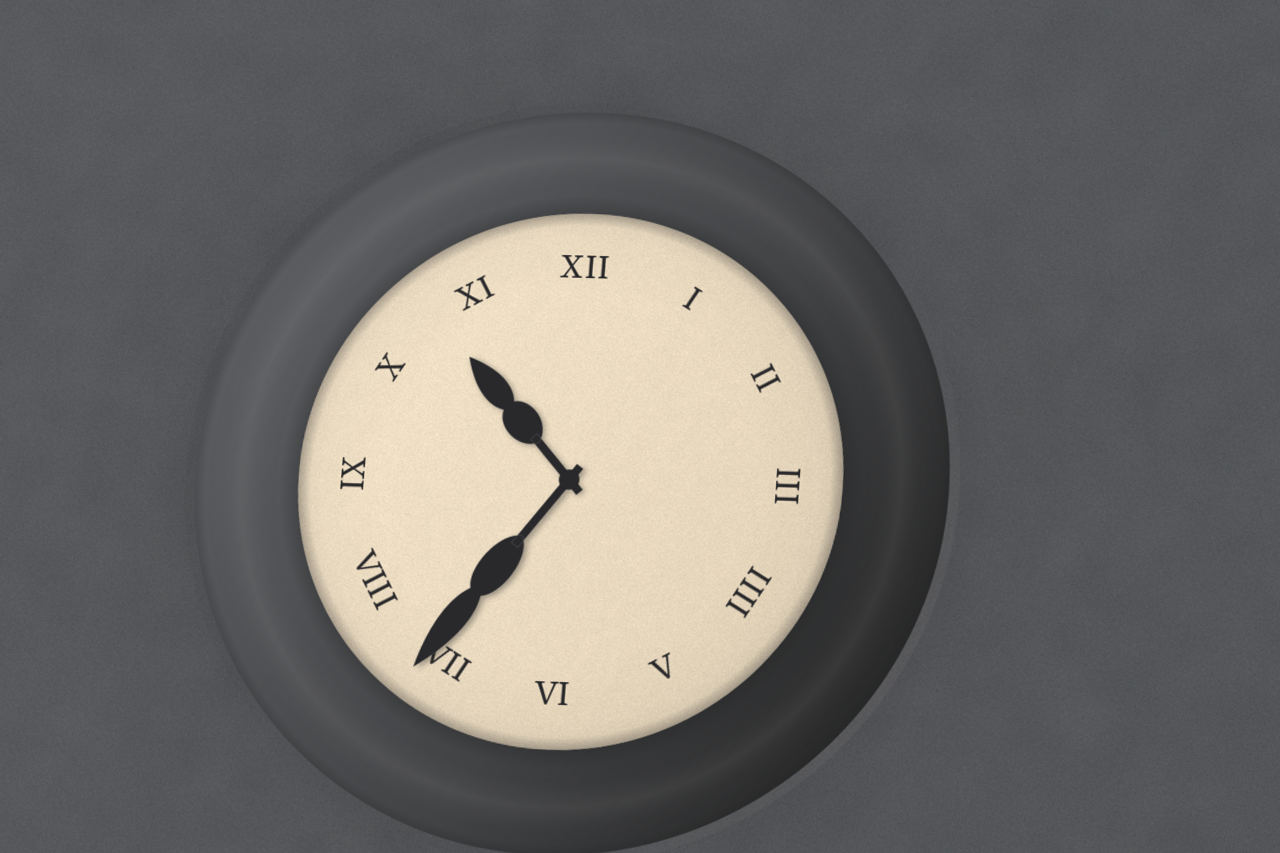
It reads 10,36
